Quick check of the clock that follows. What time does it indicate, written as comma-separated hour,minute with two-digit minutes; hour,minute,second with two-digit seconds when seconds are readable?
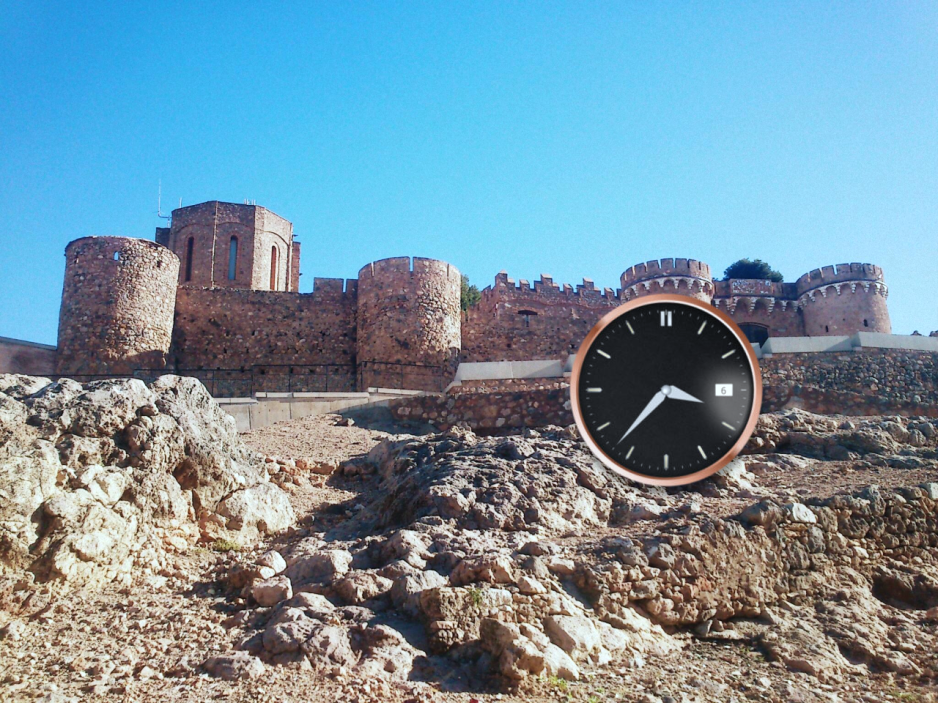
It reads 3,37
